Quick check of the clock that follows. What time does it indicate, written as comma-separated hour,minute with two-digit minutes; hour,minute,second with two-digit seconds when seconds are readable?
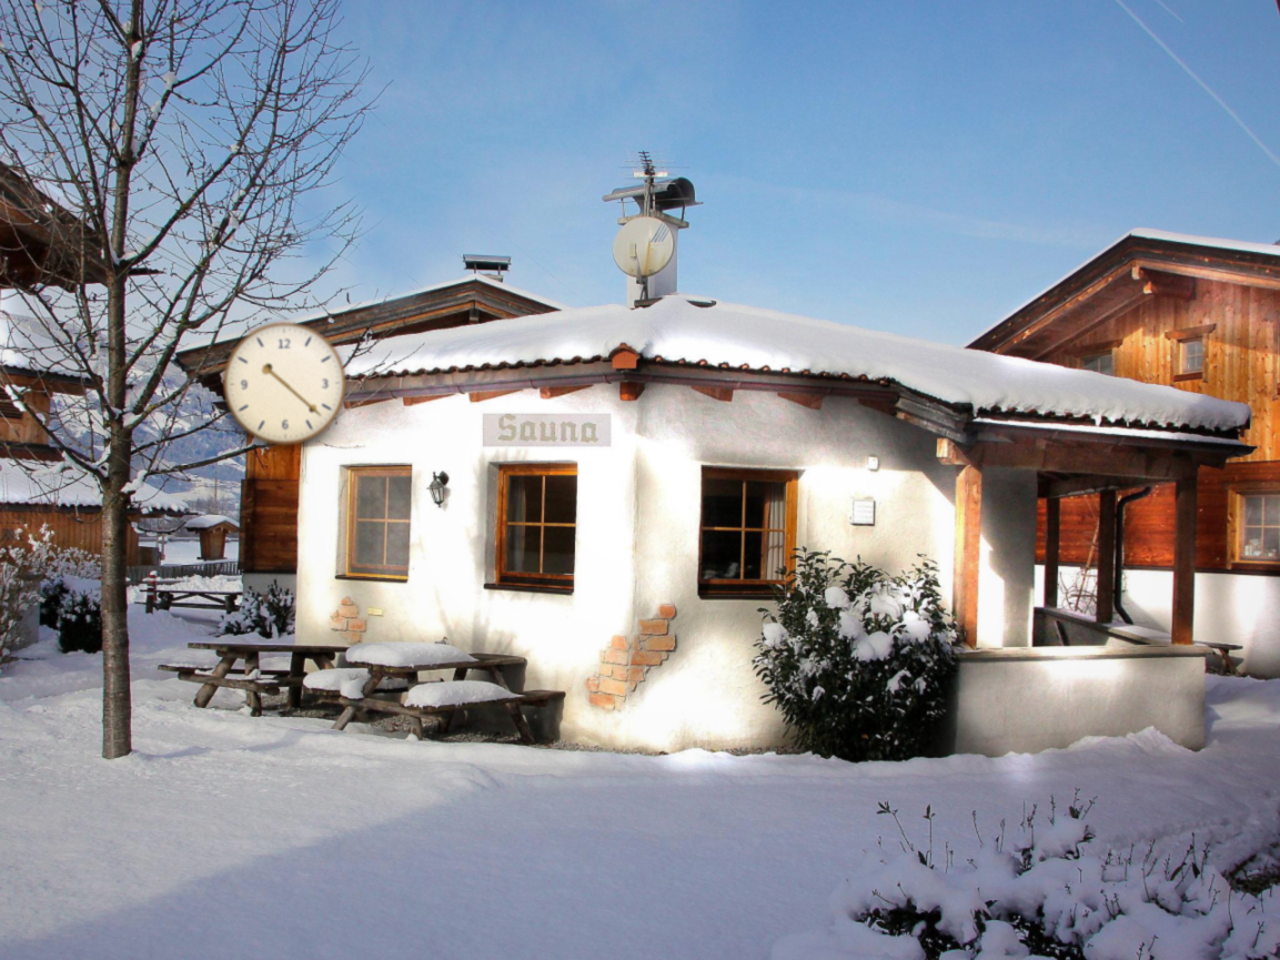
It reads 10,22
